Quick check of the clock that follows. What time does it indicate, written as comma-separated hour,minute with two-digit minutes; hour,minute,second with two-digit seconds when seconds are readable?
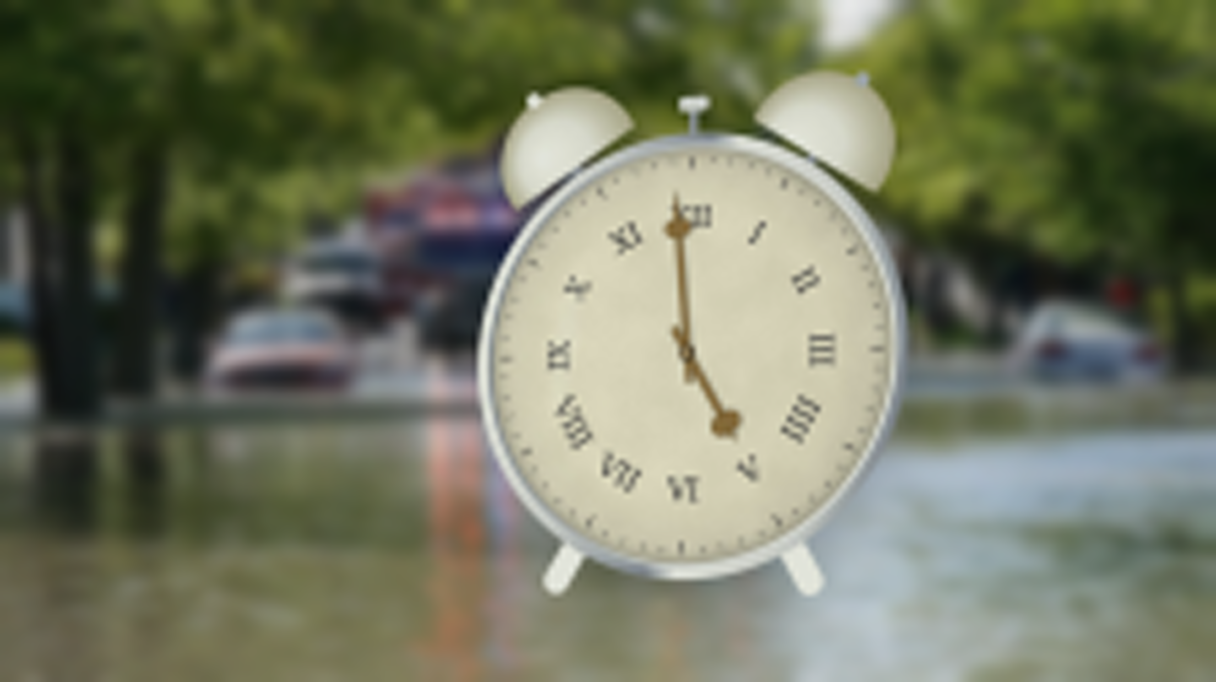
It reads 4,59
